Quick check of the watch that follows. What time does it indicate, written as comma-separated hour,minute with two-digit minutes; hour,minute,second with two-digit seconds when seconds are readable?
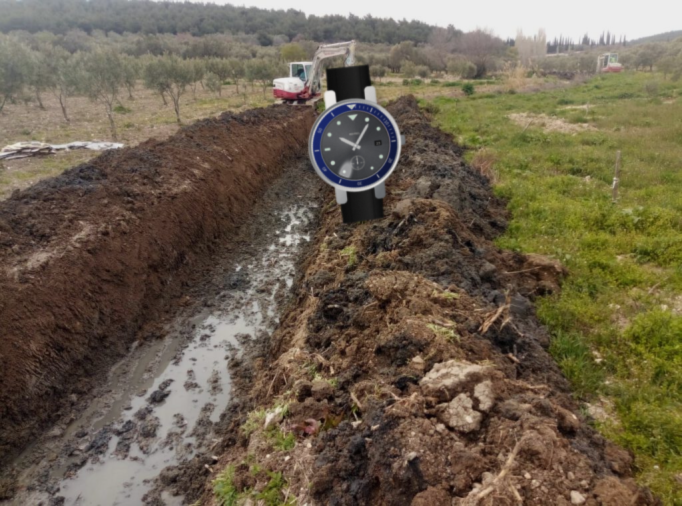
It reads 10,06
